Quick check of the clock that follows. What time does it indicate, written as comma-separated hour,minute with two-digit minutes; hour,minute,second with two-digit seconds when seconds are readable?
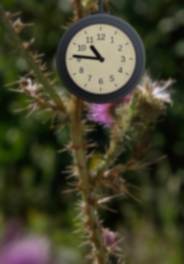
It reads 10,46
